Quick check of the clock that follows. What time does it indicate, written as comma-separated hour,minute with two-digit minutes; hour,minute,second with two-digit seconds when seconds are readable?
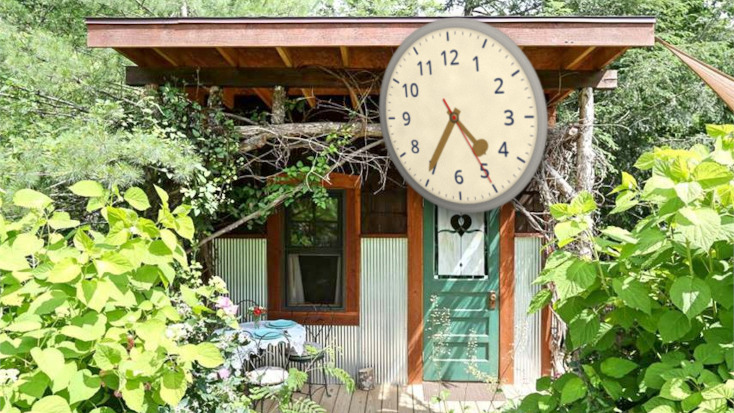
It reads 4,35,25
